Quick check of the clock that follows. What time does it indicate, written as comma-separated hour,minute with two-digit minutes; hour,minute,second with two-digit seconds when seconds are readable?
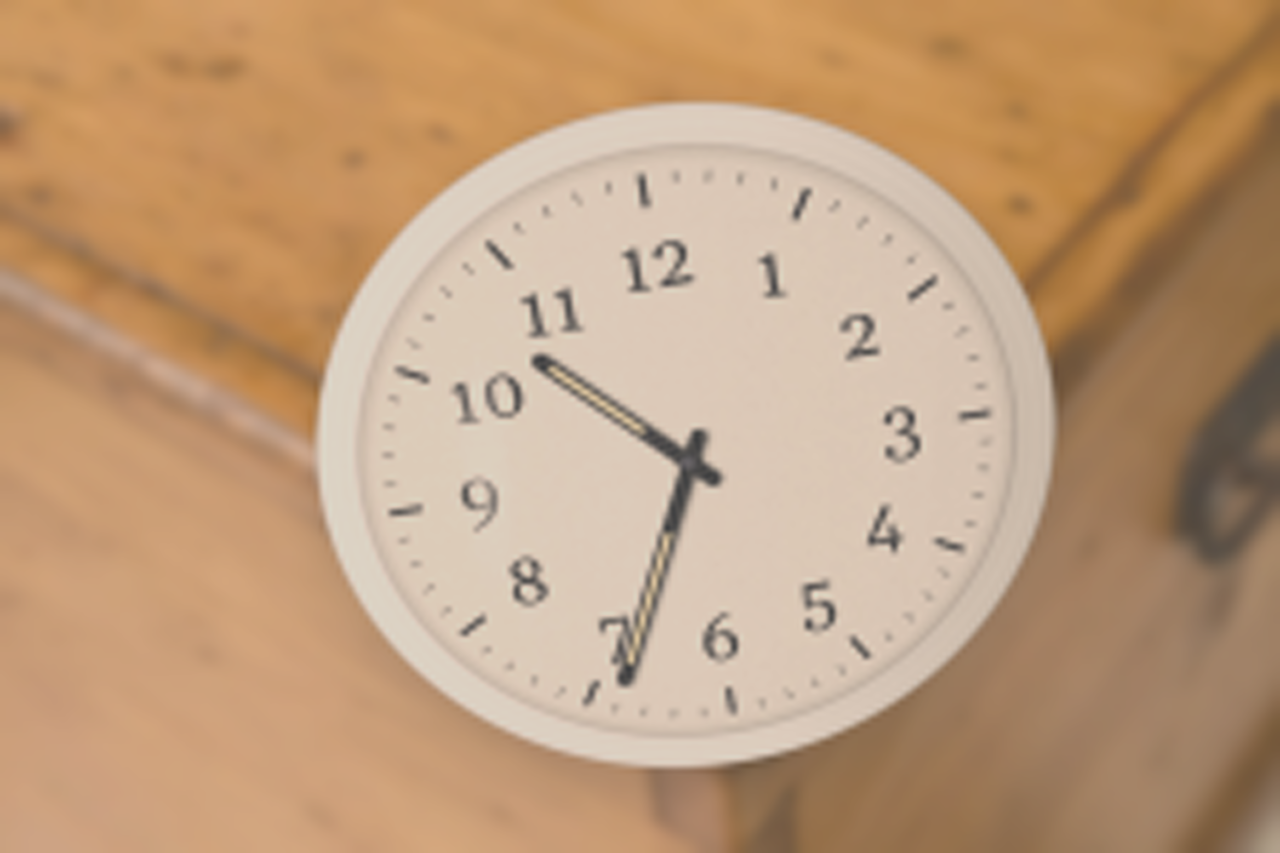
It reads 10,34
